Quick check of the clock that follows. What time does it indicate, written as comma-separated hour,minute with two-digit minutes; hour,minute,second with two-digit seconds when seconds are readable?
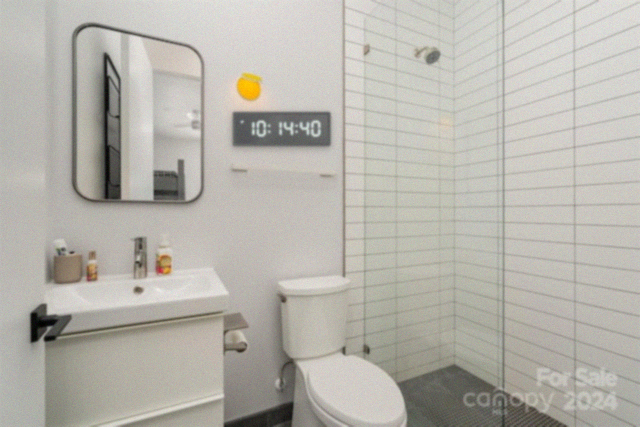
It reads 10,14,40
